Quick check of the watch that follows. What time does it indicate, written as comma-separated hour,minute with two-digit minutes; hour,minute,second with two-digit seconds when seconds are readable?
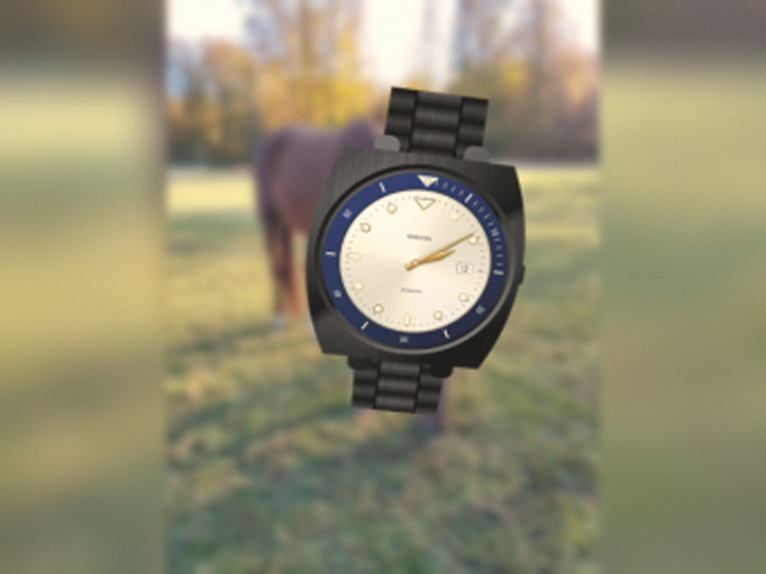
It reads 2,09
